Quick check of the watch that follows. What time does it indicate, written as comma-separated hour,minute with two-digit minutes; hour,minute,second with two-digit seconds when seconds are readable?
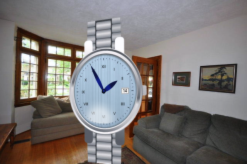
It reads 1,55
